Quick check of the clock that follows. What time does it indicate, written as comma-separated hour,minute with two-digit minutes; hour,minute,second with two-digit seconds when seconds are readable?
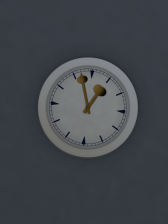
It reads 12,57
